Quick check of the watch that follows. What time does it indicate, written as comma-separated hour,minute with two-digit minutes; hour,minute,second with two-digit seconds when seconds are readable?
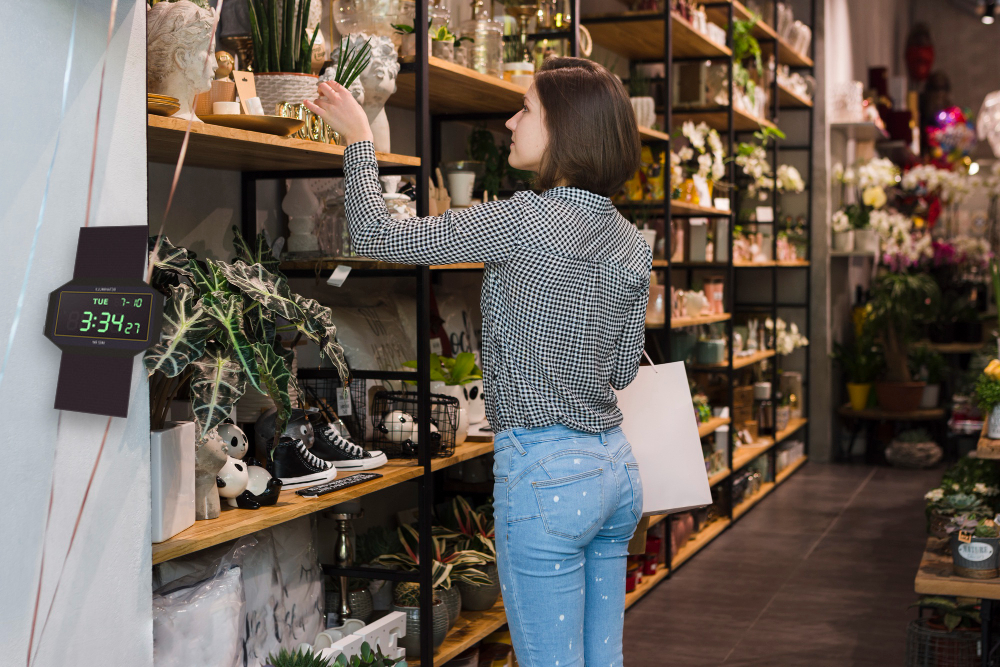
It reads 3,34,27
